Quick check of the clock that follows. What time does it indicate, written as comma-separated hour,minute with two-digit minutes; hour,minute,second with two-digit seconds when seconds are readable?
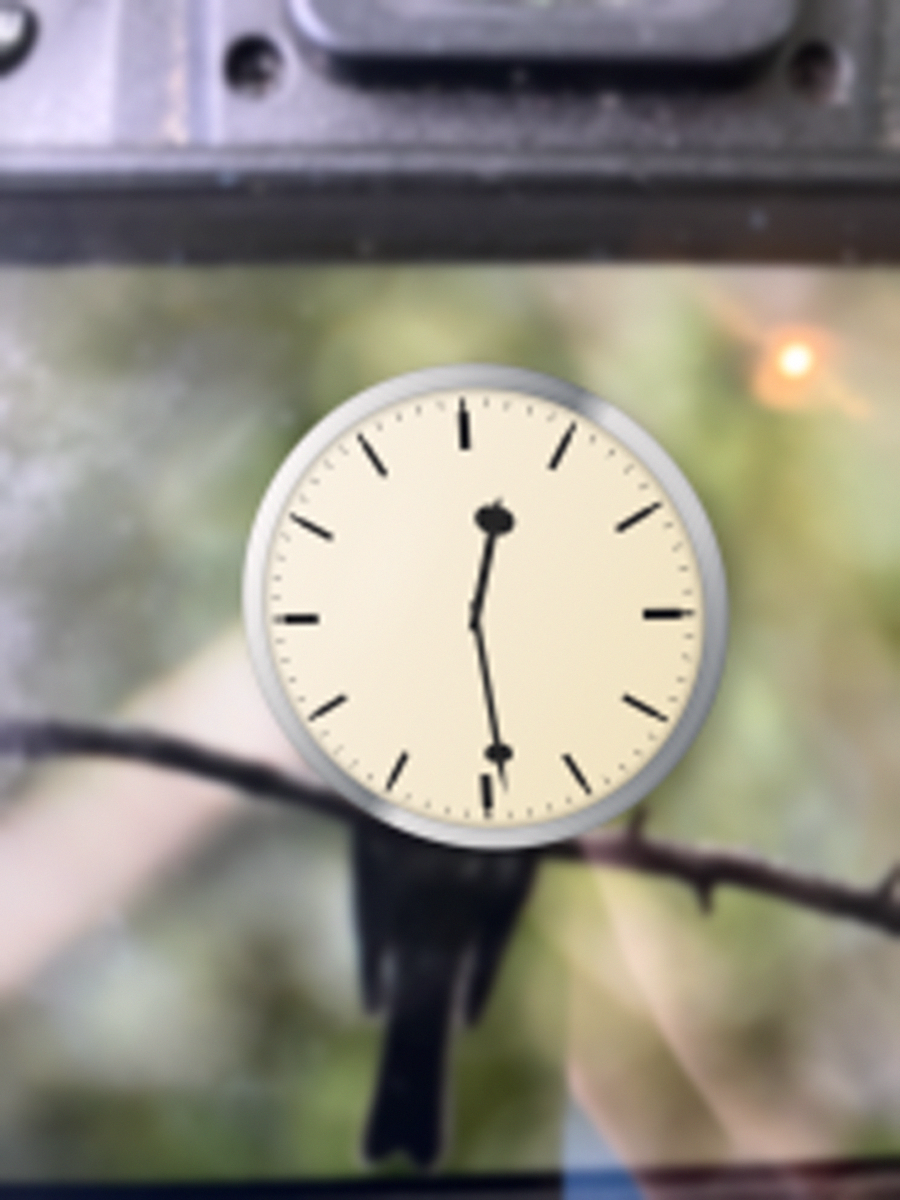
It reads 12,29
